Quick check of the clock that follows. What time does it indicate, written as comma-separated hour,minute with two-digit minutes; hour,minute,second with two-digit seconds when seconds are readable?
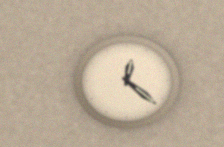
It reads 12,22
